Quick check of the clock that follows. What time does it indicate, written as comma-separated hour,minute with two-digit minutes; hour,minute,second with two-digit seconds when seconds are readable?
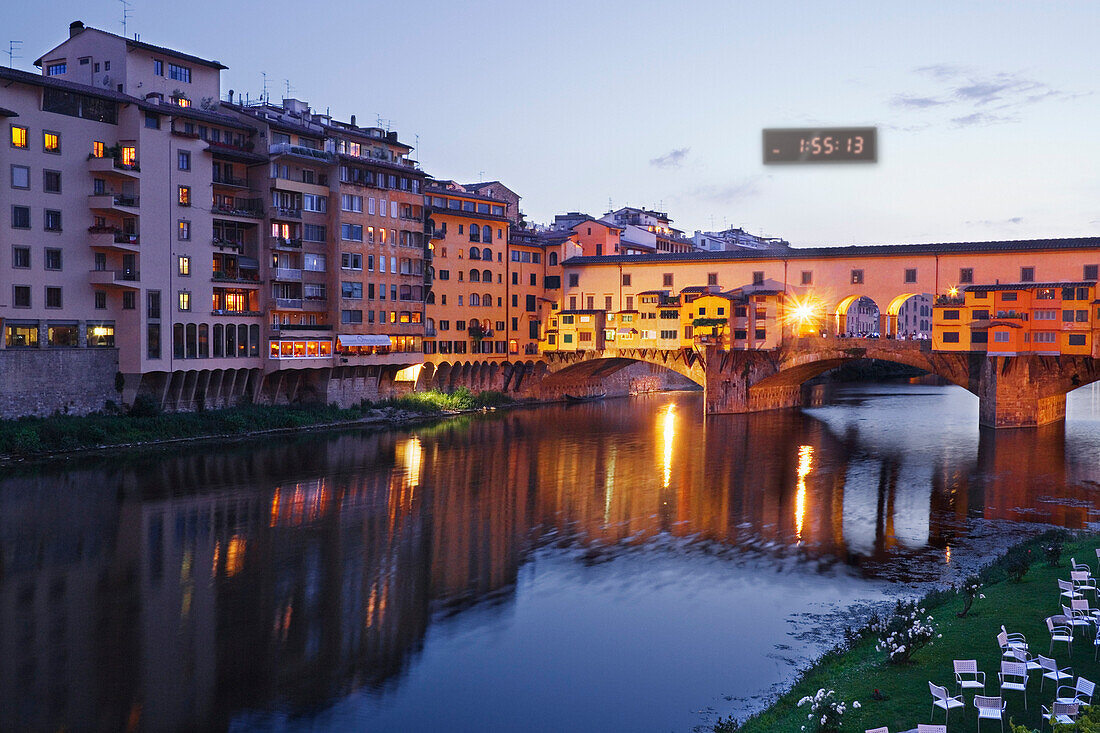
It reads 1,55,13
